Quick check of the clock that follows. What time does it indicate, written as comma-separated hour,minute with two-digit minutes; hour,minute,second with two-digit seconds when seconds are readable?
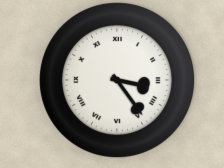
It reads 3,24
